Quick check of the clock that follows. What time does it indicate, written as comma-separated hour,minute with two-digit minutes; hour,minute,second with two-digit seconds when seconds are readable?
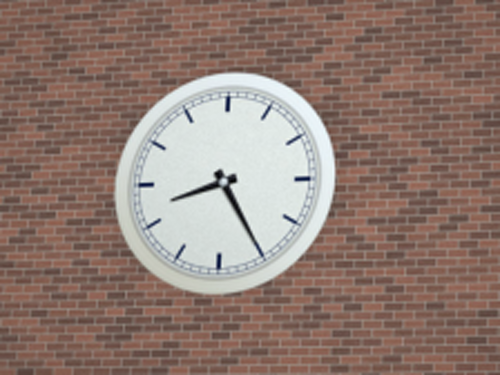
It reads 8,25
